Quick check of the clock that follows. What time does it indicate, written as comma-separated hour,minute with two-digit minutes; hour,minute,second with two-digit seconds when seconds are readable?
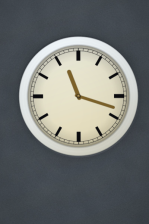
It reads 11,18
